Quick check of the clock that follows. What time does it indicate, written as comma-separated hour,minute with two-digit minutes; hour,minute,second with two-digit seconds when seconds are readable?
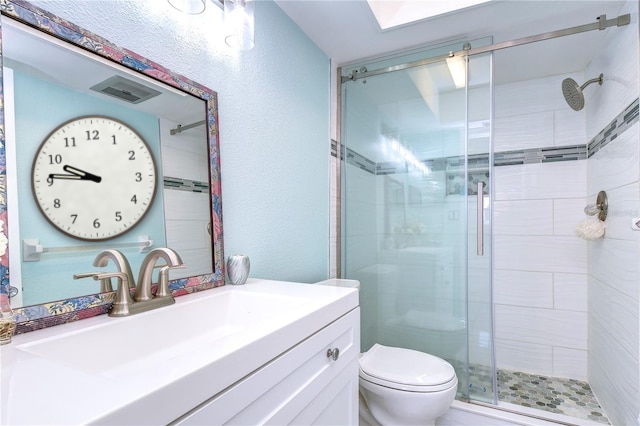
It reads 9,46
